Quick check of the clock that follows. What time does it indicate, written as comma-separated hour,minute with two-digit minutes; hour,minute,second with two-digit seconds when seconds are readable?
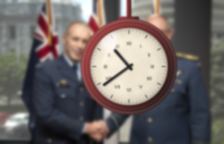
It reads 10,39
